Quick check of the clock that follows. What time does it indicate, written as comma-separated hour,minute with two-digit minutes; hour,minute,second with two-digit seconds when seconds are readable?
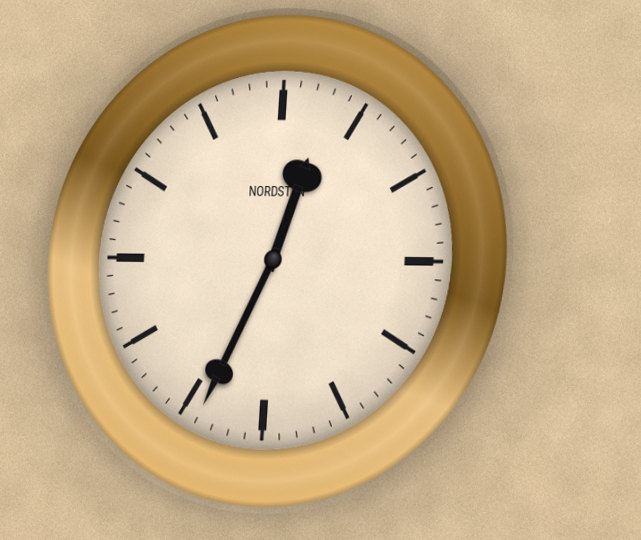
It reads 12,34
